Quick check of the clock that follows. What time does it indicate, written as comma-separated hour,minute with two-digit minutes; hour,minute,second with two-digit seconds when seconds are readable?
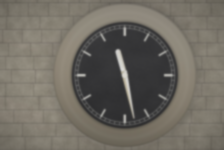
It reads 11,28
